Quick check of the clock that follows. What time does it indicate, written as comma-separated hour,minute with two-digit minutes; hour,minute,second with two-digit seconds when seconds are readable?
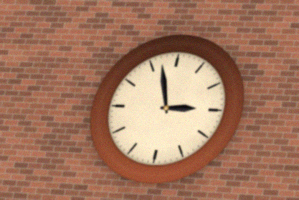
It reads 2,57
